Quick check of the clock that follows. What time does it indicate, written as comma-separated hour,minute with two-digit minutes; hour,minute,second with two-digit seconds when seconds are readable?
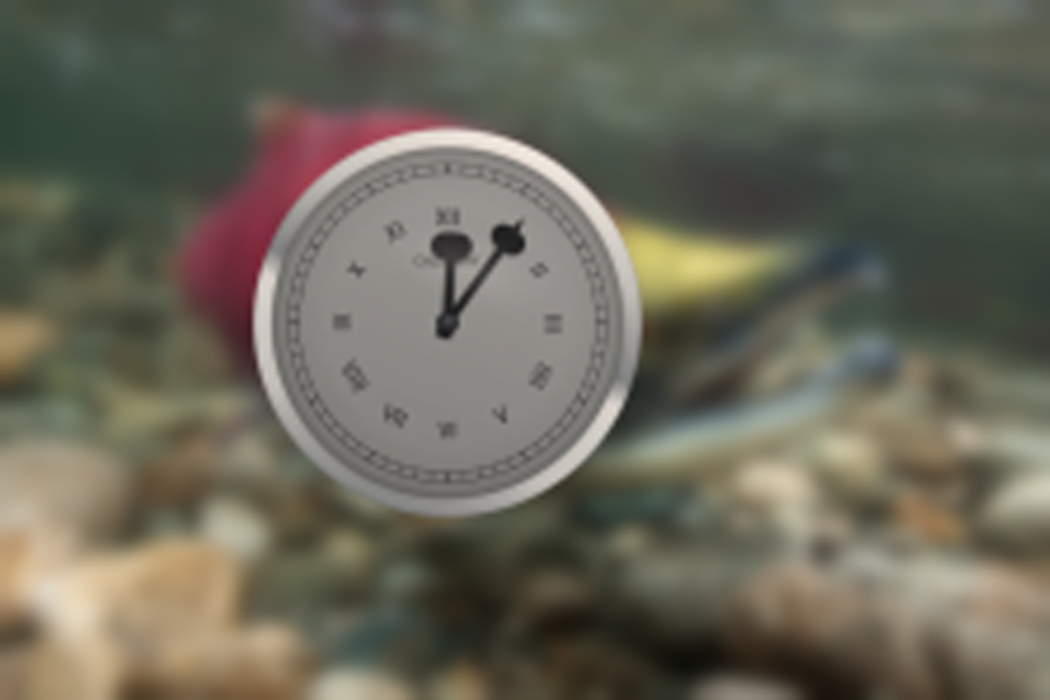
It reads 12,06
